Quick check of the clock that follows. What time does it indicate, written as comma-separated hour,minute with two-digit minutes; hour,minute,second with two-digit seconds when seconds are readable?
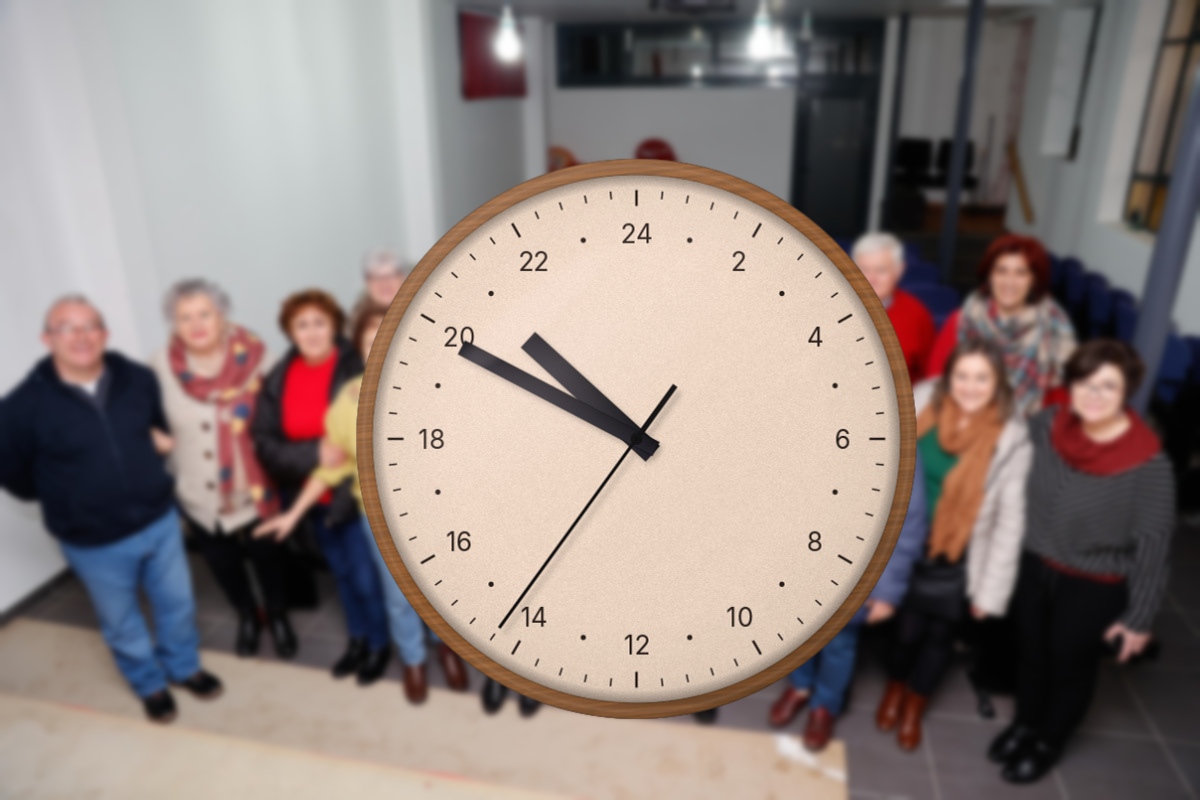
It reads 20,49,36
